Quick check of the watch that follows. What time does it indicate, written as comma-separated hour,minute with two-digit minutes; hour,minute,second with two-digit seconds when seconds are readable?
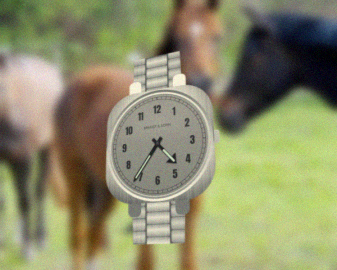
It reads 4,36
